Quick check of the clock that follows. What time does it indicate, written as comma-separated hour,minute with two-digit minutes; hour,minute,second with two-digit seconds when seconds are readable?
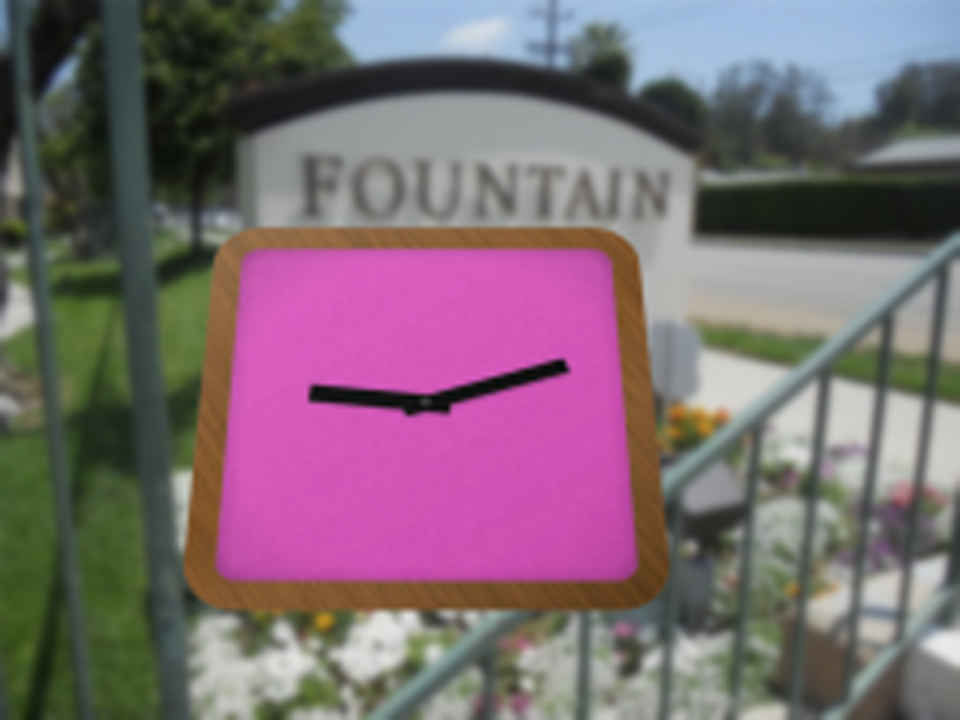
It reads 9,12
